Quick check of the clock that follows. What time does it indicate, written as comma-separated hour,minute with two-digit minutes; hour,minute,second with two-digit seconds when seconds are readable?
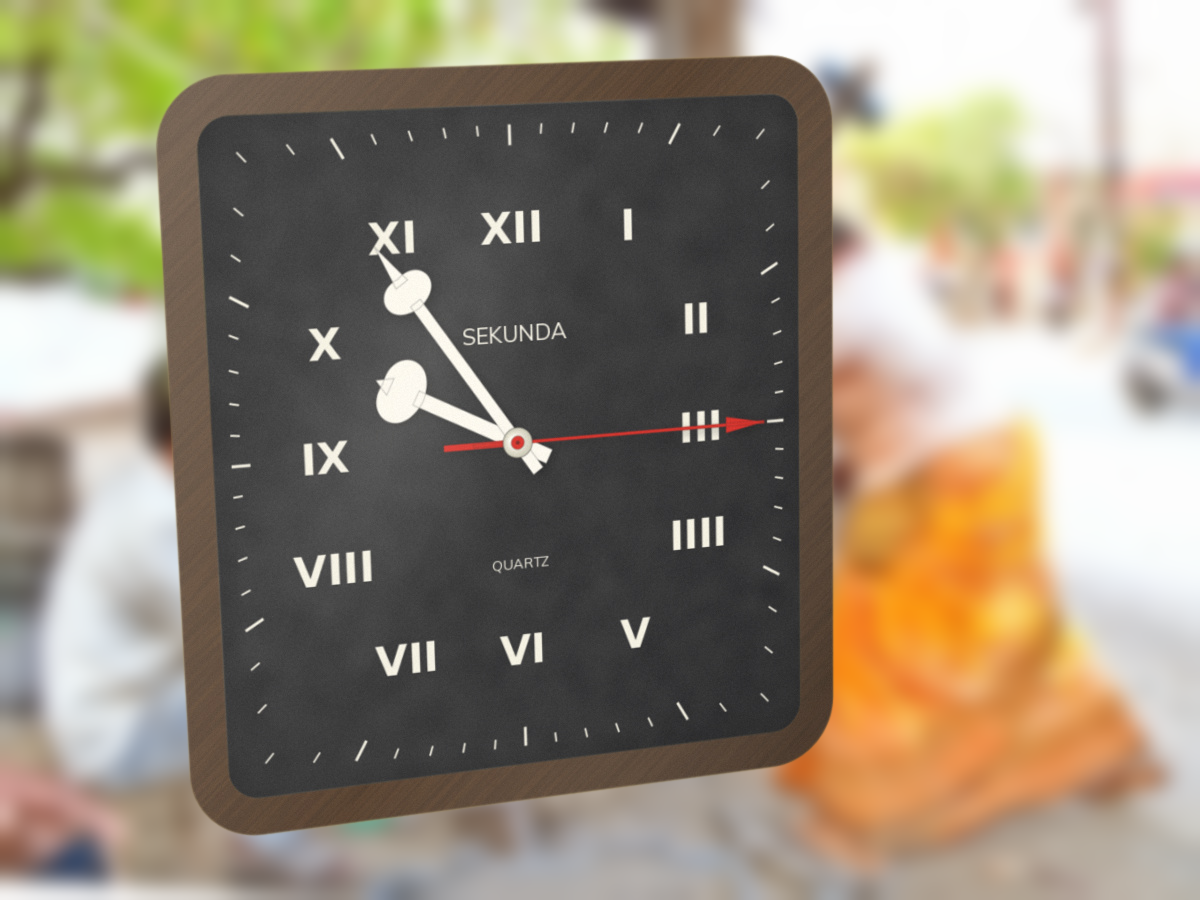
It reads 9,54,15
